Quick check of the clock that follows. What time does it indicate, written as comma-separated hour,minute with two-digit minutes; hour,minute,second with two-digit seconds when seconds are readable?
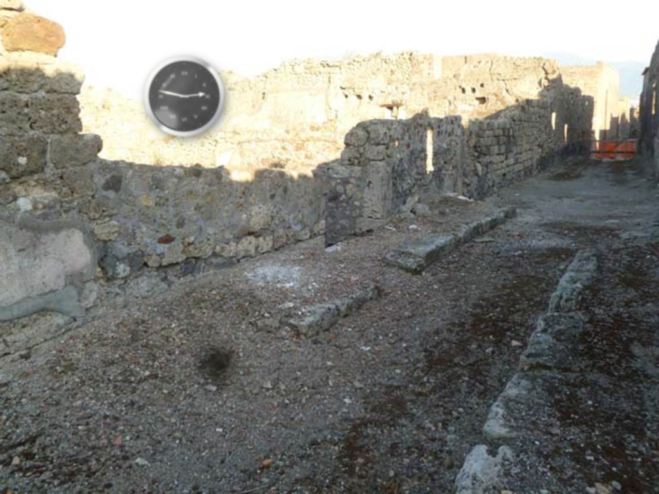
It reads 2,47
